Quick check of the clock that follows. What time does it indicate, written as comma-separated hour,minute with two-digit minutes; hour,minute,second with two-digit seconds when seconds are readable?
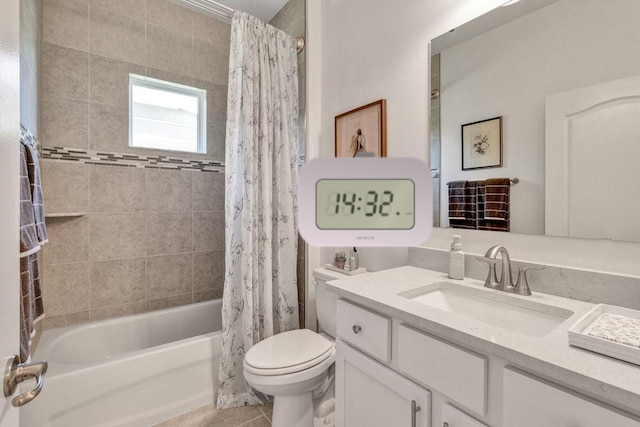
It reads 14,32
